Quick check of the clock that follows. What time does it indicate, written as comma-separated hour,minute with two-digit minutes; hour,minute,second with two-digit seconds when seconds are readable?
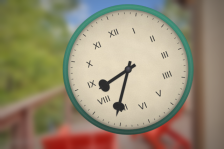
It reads 8,36
